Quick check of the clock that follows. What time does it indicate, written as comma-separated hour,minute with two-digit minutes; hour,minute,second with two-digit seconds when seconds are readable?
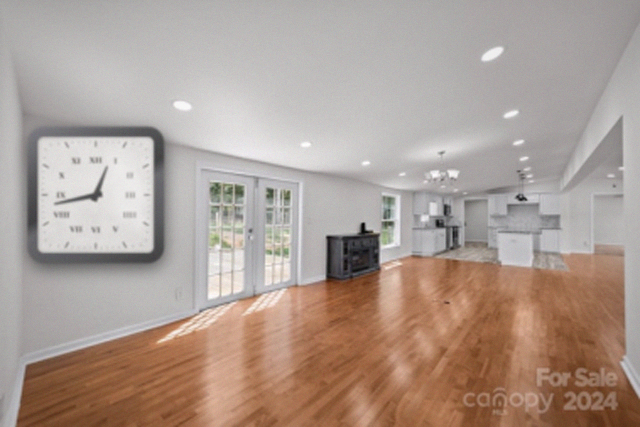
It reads 12,43
